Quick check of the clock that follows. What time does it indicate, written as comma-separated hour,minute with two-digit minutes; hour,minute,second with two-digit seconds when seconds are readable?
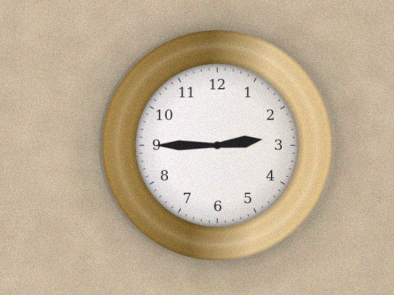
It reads 2,45
